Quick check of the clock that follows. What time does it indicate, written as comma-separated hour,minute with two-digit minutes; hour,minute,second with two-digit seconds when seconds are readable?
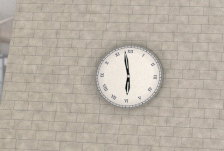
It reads 5,58
